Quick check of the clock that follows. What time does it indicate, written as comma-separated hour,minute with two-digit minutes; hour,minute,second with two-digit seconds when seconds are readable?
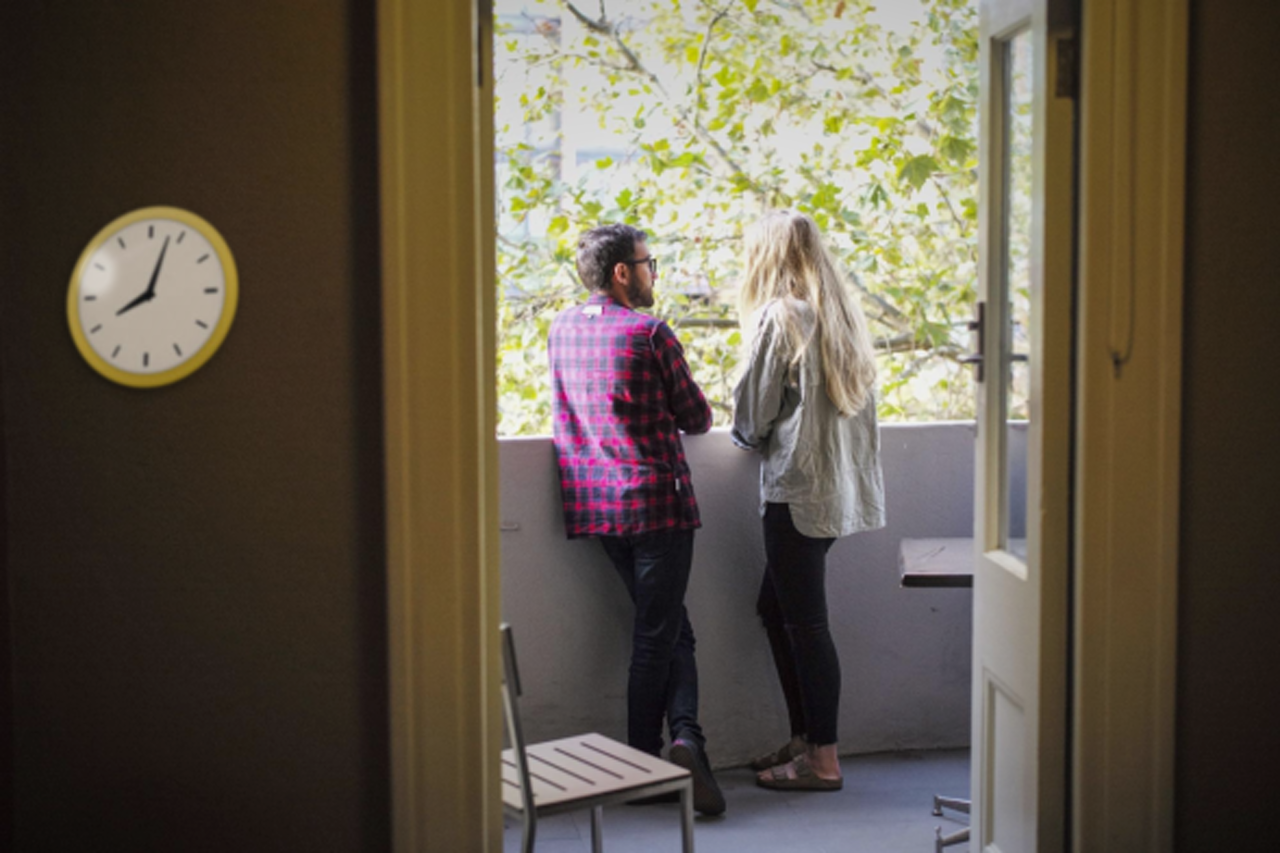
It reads 8,03
